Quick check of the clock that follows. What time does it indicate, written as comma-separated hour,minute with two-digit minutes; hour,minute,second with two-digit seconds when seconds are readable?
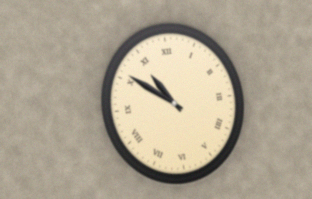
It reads 10,51
